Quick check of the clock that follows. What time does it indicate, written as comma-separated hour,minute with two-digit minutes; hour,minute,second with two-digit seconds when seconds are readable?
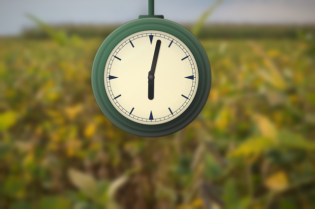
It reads 6,02
